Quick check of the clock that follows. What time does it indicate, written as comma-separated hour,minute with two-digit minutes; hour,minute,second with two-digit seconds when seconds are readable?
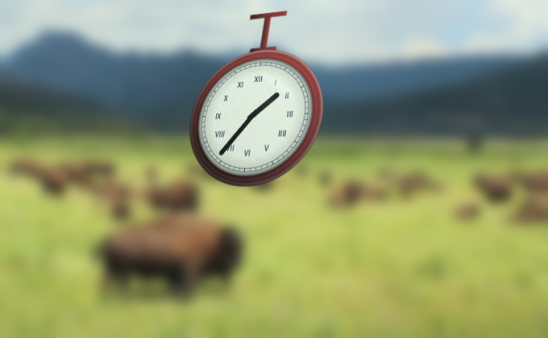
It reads 1,36
